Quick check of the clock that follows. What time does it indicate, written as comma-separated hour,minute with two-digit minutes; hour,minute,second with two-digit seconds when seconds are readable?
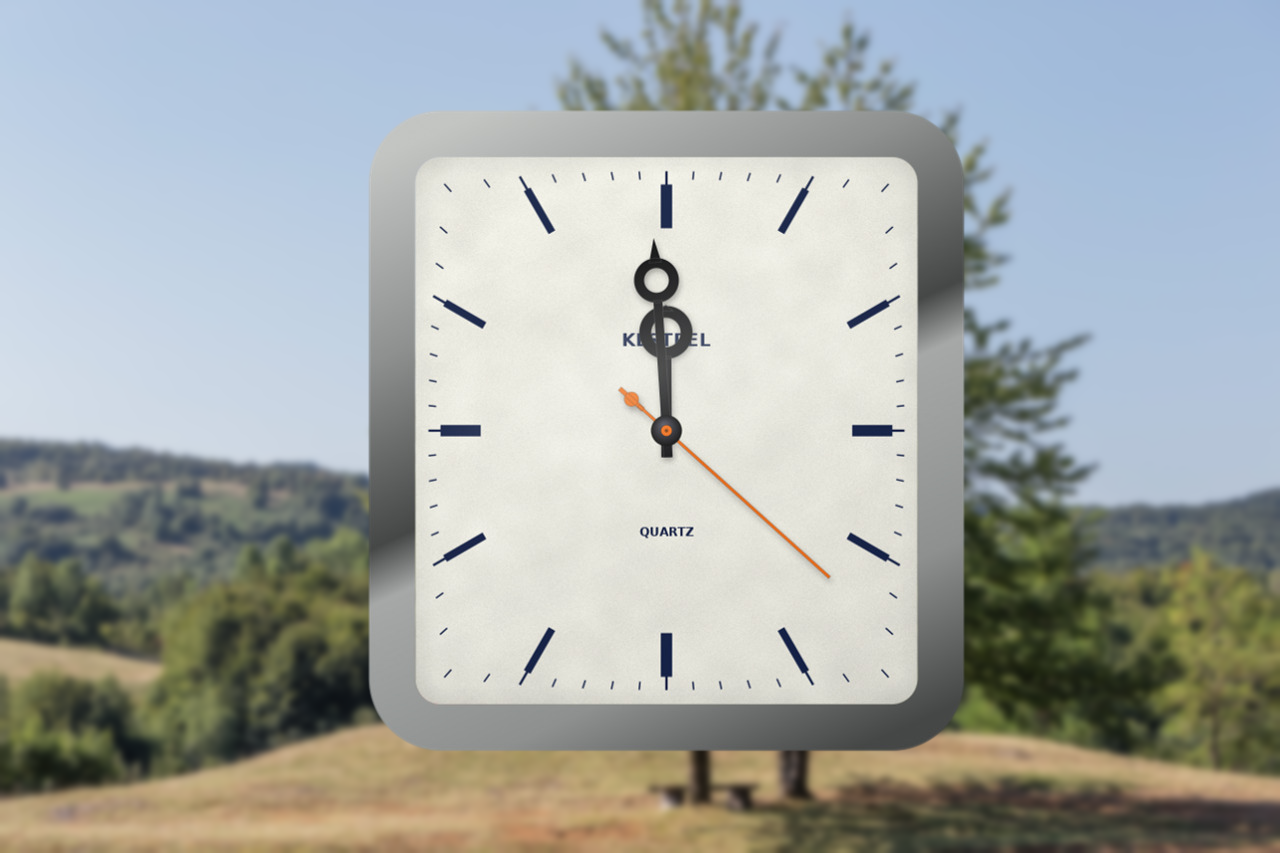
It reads 11,59,22
